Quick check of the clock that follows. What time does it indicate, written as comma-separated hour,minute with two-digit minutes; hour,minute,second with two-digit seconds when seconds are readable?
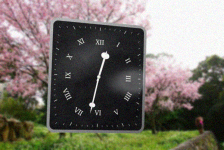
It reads 12,32
